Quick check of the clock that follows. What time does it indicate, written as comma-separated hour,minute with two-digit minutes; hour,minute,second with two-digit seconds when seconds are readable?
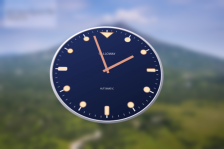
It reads 1,57
